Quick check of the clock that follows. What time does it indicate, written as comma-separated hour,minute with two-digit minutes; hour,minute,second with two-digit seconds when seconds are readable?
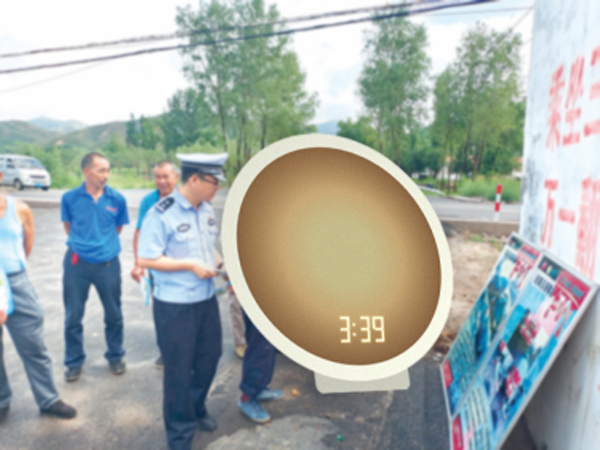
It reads 3,39
